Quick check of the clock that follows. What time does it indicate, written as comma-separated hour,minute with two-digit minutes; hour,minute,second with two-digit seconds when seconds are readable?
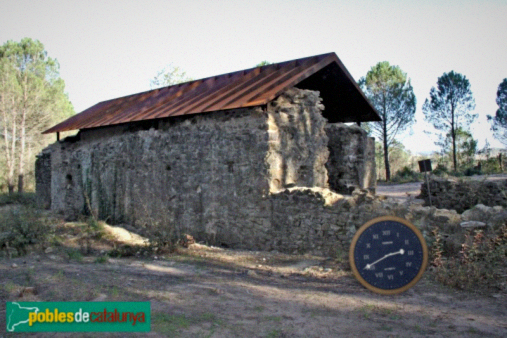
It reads 2,41
